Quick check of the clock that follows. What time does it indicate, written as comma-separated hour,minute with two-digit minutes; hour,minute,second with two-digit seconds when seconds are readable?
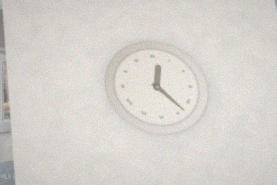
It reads 12,23
